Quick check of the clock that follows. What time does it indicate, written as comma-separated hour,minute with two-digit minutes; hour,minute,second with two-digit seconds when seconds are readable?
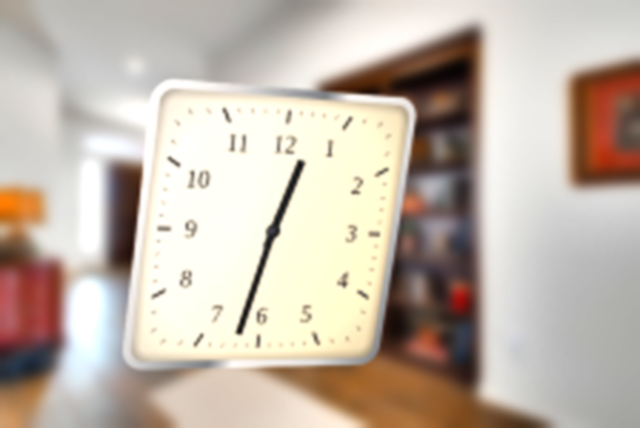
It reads 12,32
